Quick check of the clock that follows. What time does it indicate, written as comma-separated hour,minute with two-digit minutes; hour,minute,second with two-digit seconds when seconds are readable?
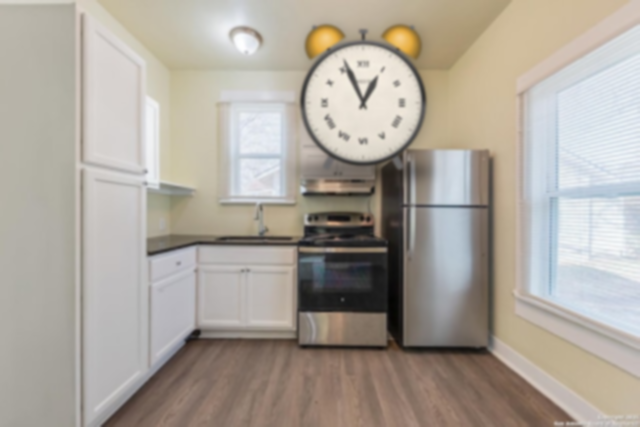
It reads 12,56
